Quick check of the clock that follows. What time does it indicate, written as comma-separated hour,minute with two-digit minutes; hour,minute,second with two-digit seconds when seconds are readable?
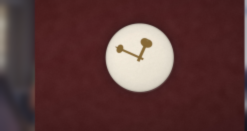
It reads 12,49
